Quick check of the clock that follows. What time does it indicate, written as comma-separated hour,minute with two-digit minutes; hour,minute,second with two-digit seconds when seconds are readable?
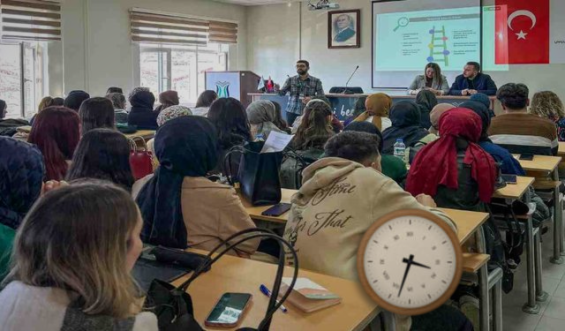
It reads 3,33
